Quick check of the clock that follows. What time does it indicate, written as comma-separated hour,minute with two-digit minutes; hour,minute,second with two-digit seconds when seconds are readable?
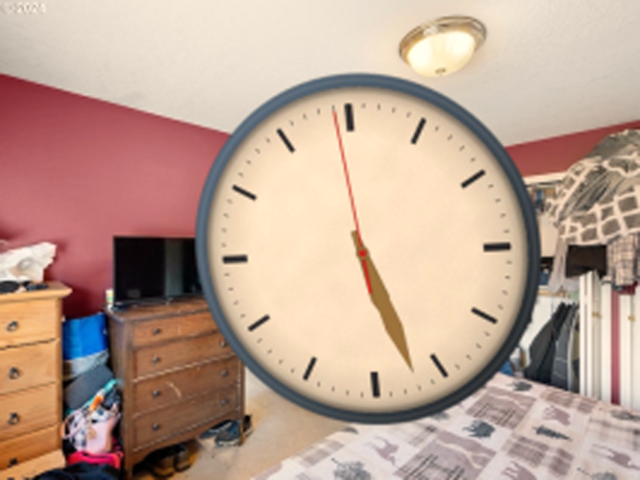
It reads 5,26,59
